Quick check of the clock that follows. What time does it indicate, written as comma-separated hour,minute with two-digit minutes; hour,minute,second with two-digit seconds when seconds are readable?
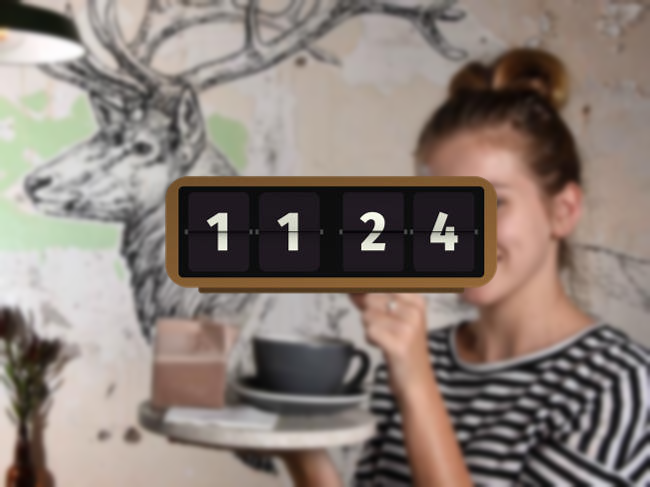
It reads 11,24
